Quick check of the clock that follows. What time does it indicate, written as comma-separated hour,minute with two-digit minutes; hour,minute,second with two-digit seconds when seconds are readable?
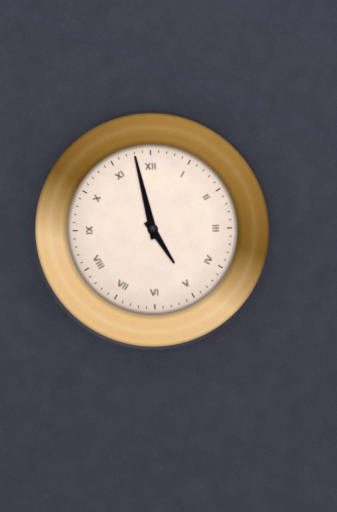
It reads 4,58
